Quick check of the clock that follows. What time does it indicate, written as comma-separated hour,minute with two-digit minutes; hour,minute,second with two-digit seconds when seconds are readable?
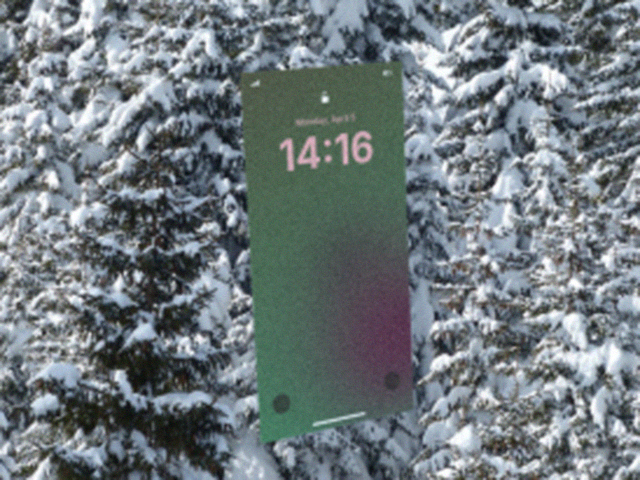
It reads 14,16
